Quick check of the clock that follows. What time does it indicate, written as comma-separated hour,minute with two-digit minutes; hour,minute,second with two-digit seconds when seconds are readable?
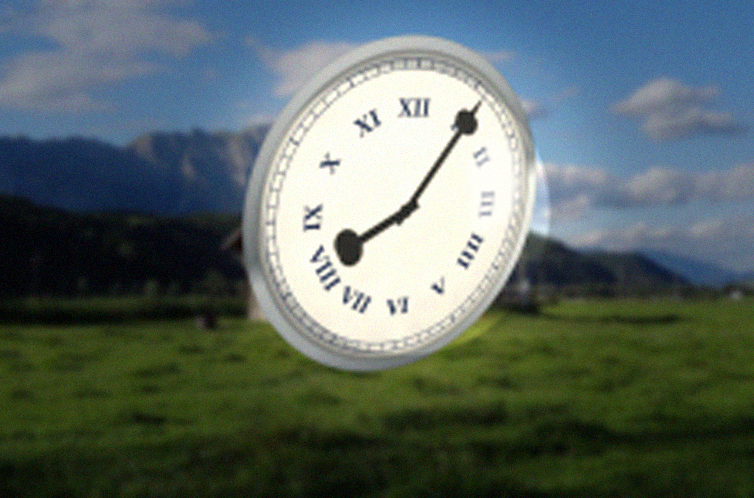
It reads 8,06
